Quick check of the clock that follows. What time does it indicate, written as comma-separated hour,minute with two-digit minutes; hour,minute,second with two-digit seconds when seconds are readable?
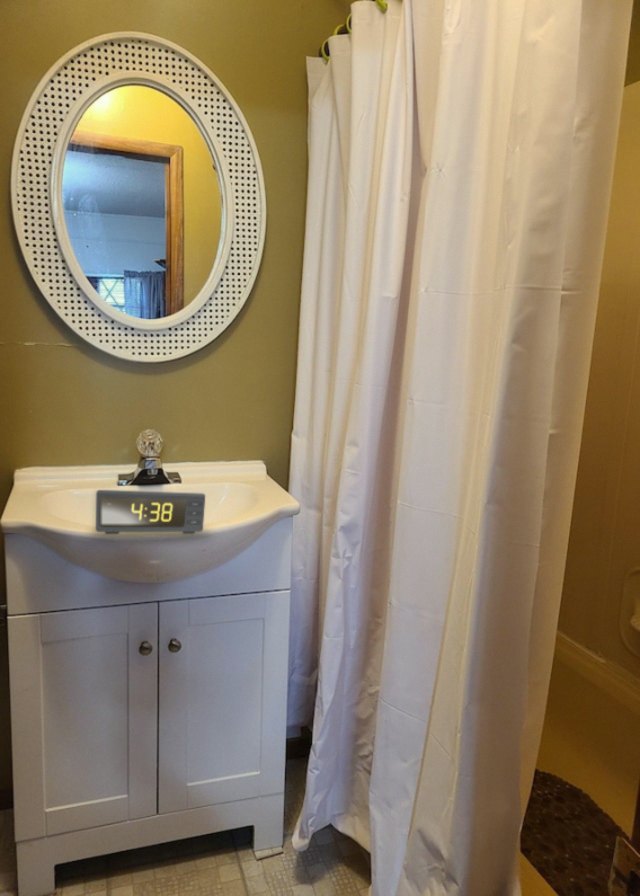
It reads 4,38
